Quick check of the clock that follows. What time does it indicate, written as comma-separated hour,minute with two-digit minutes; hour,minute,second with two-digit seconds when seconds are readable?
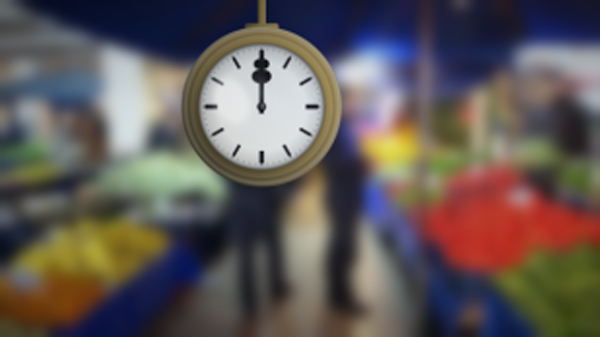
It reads 12,00
